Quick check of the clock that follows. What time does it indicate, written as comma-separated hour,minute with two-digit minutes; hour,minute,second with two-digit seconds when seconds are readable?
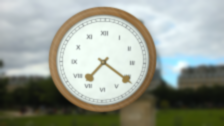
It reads 7,21
